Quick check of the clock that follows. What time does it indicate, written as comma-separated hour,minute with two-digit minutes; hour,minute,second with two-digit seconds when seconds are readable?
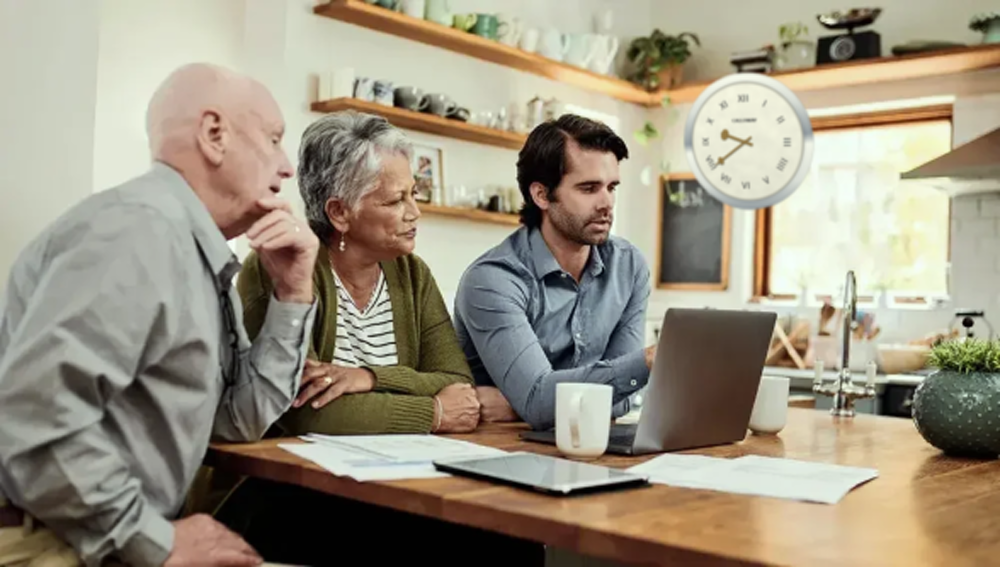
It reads 9,39
